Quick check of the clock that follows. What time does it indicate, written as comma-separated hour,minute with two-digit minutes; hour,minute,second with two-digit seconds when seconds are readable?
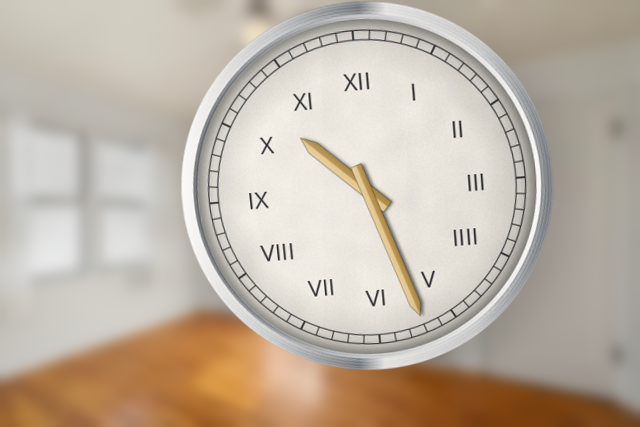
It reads 10,27
